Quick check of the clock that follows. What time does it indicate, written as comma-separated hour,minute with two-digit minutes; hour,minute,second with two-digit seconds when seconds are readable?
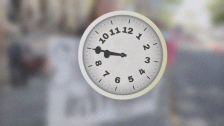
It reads 8,45
